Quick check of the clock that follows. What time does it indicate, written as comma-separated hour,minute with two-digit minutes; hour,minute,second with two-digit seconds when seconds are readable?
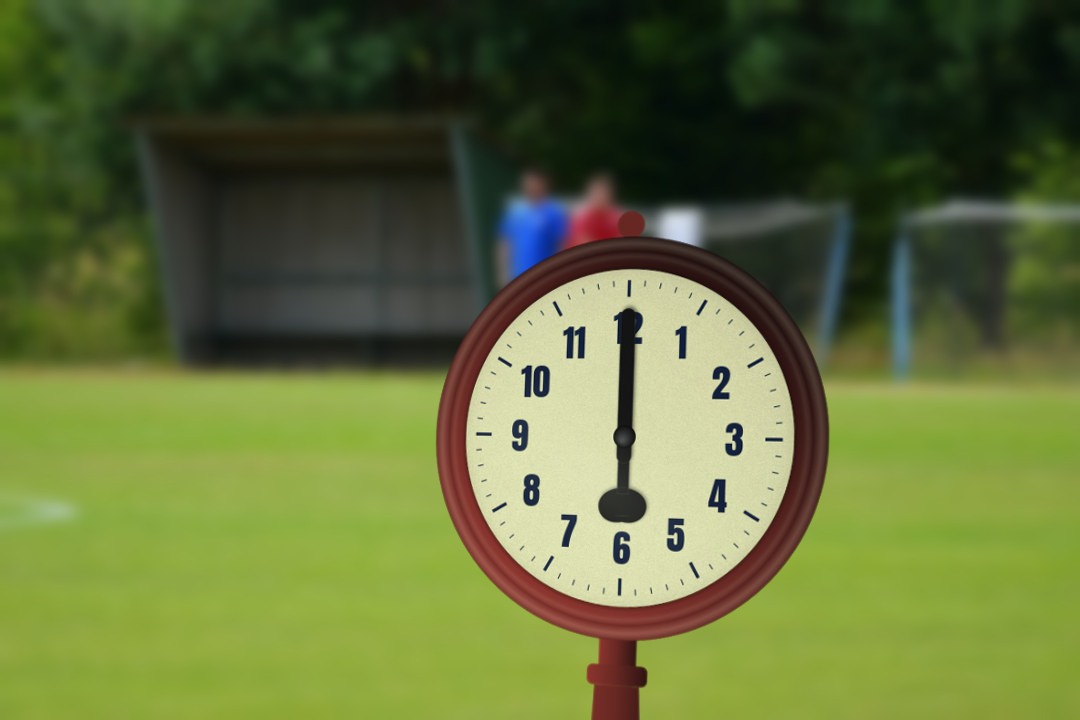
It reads 6,00
